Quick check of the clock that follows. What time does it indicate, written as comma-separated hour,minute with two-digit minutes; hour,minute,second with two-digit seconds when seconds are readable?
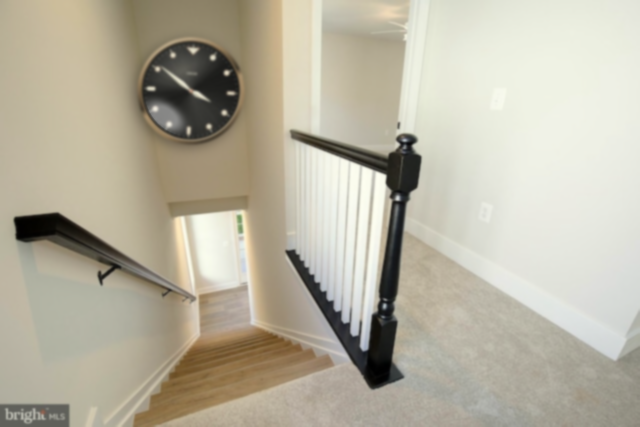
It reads 3,51
